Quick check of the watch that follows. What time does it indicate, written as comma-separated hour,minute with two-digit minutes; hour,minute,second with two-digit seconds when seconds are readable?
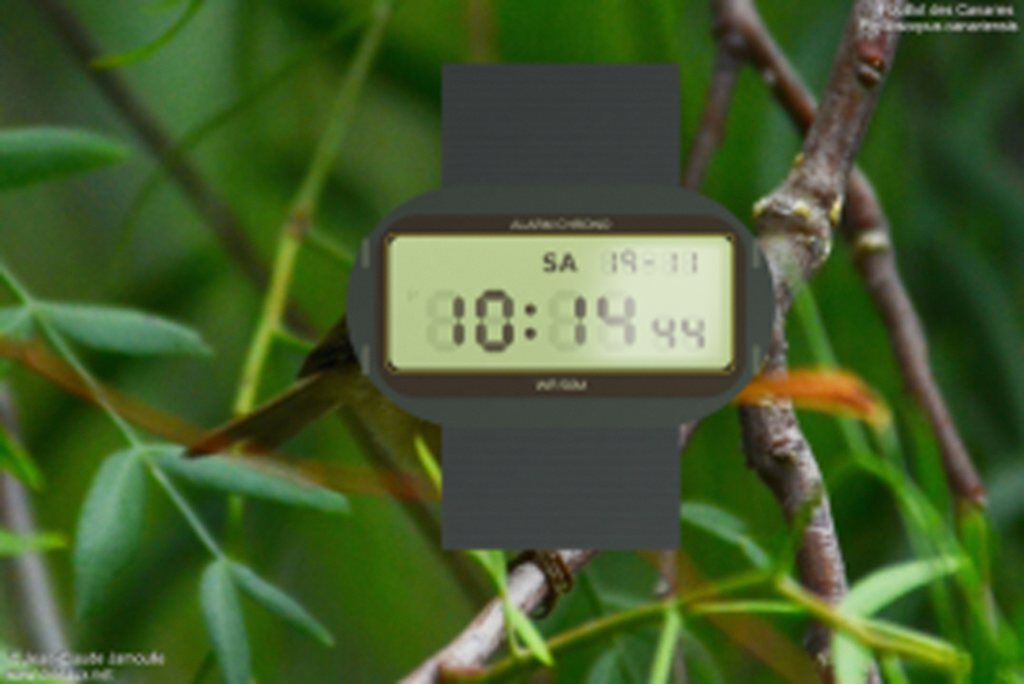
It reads 10,14,44
